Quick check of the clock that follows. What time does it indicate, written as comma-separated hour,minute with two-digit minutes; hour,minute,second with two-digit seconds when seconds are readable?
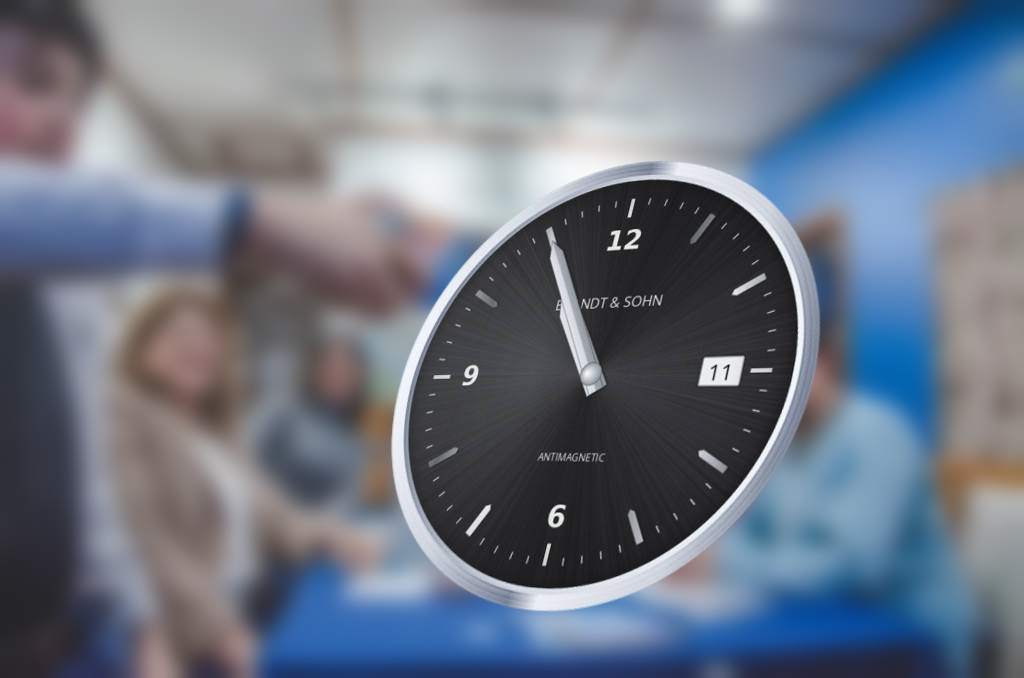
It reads 10,55
